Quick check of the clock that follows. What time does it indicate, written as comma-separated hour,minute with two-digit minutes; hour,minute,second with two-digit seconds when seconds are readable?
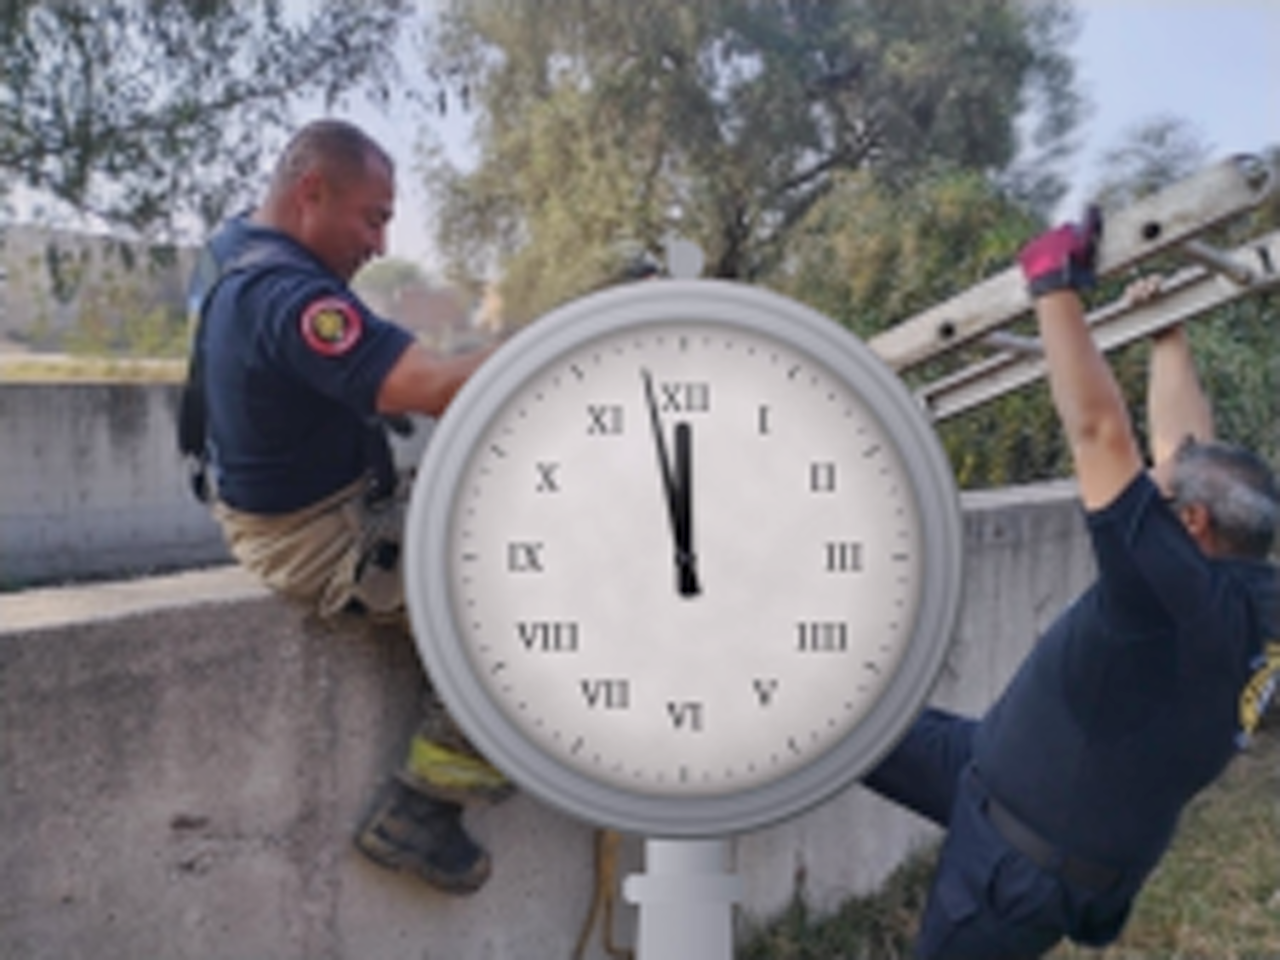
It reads 11,58
